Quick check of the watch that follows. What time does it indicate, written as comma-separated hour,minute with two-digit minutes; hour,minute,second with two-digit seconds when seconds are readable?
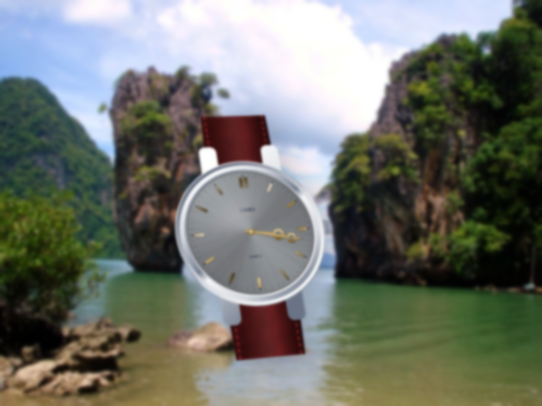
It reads 3,17
